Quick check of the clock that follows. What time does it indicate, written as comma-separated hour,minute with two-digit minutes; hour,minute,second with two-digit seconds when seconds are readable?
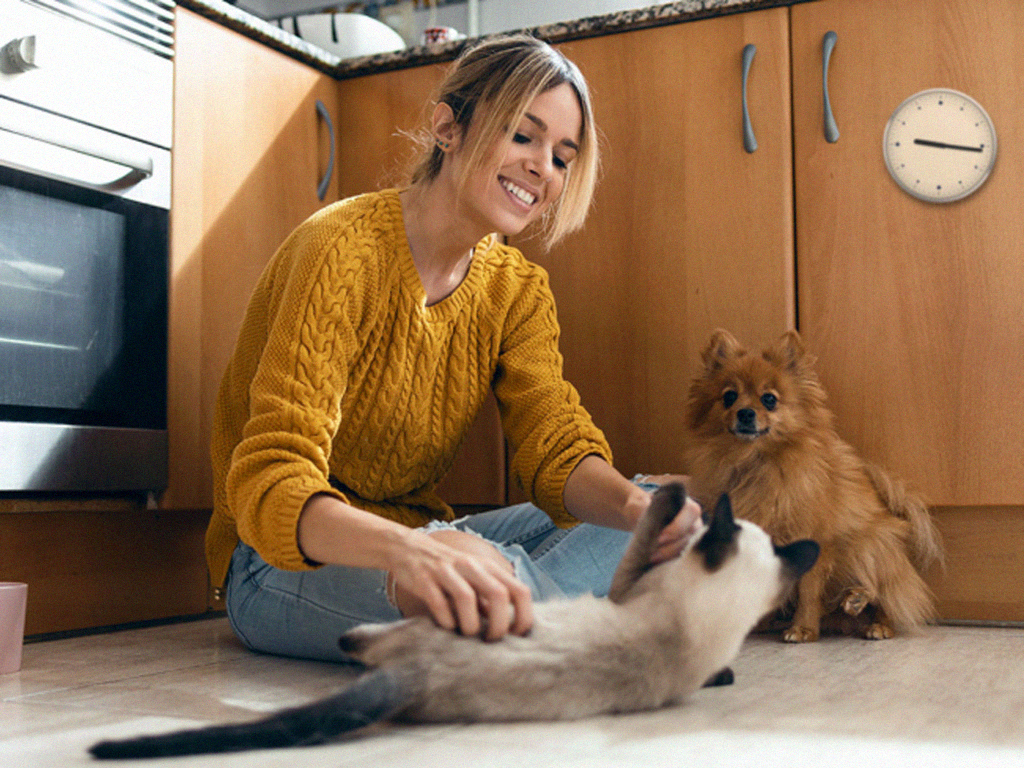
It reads 9,16
